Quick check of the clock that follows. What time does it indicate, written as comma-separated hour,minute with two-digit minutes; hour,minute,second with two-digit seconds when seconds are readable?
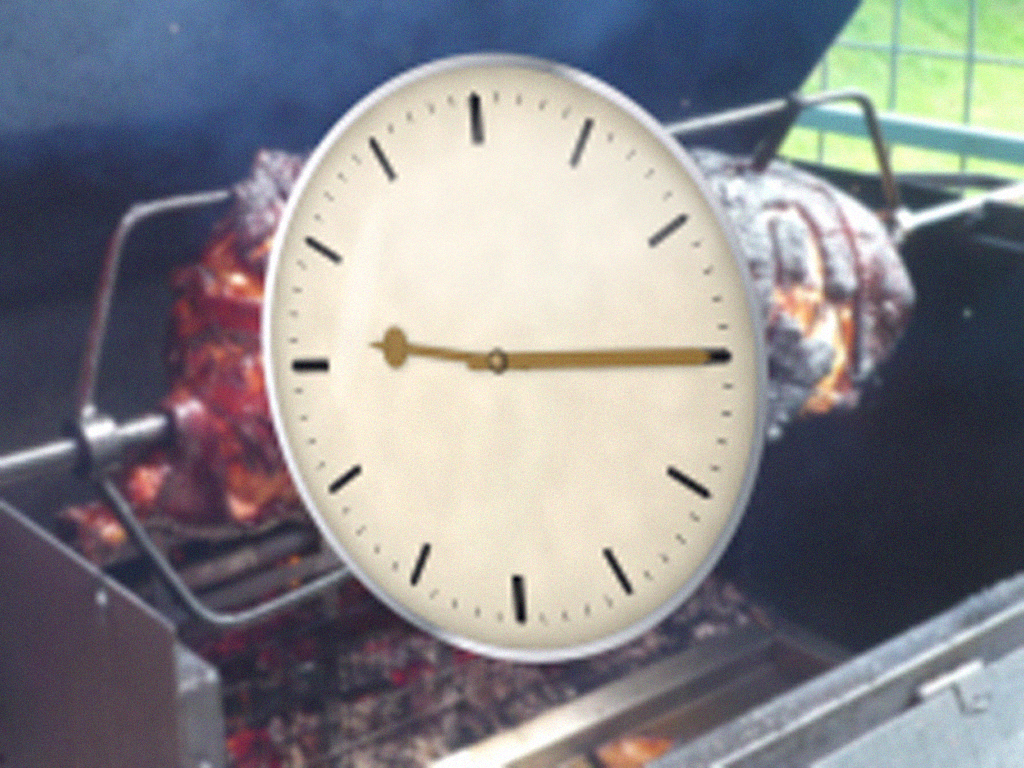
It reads 9,15
